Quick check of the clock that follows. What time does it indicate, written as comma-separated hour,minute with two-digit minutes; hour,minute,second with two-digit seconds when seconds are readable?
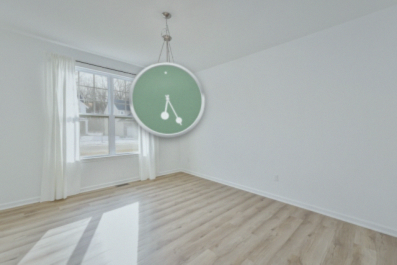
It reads 6,26
